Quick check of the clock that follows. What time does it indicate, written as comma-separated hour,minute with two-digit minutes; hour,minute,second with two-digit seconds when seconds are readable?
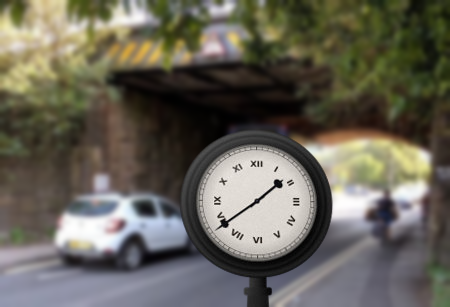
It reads 1,39
